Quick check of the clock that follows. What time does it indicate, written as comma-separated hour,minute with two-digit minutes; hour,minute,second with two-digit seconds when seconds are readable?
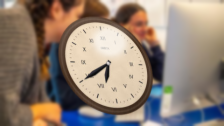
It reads 6,40
